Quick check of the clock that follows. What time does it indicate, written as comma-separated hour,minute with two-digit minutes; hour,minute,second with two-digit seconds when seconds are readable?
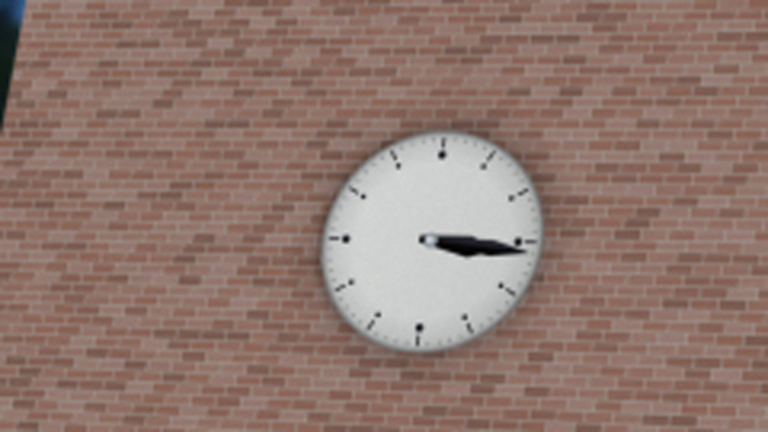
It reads 3,16
